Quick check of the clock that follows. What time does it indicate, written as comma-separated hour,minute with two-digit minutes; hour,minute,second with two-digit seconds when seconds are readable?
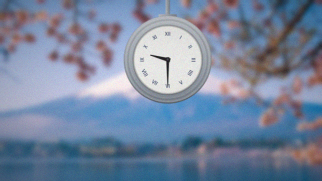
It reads 9,30
